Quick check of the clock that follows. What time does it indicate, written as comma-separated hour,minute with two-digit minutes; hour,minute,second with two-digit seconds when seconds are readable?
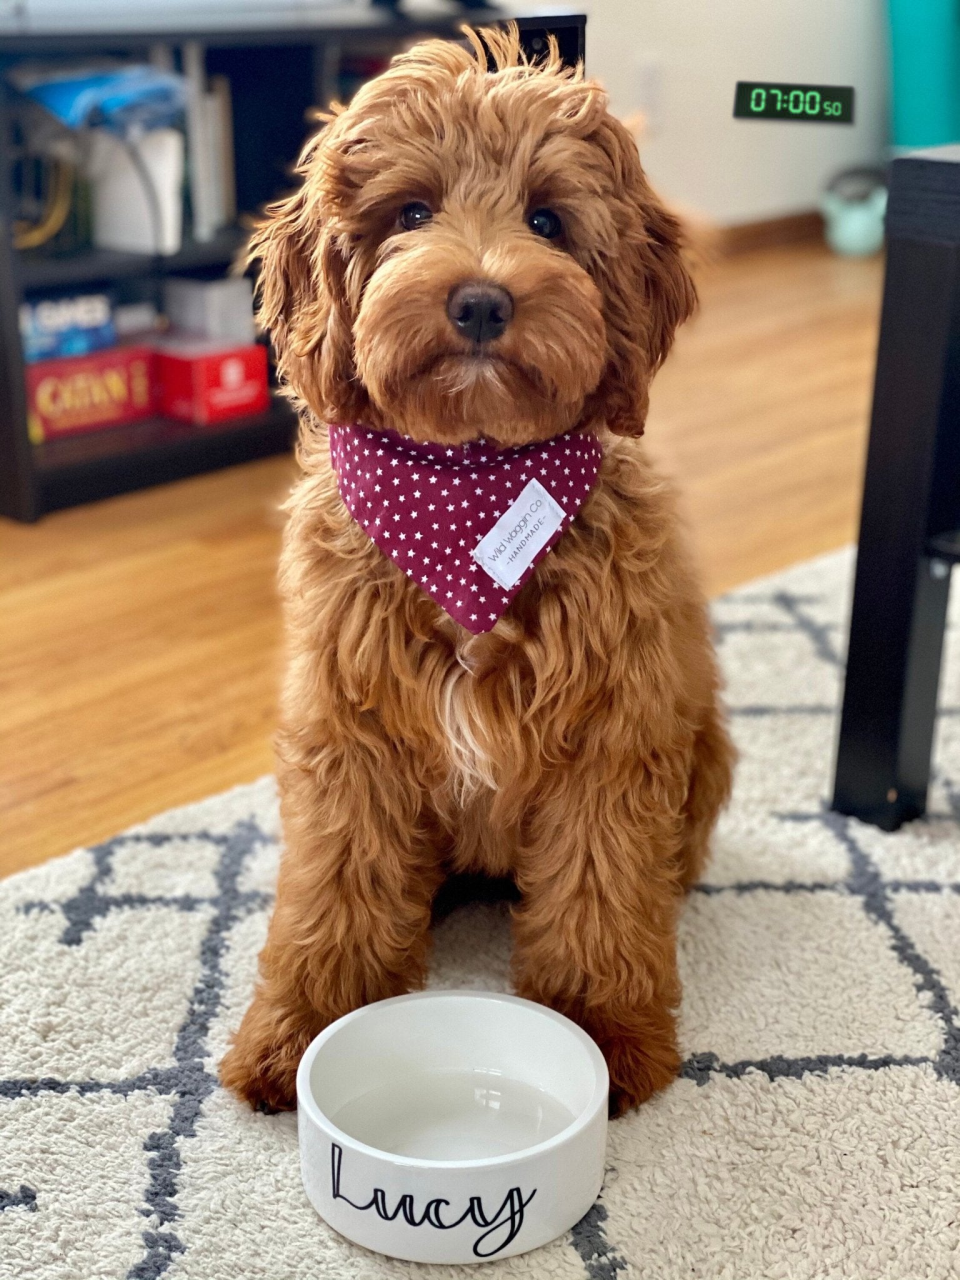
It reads 7,00,50
